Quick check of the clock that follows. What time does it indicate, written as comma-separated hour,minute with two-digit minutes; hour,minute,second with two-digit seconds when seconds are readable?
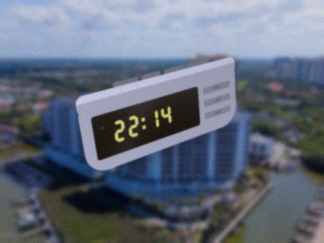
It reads 22,14
